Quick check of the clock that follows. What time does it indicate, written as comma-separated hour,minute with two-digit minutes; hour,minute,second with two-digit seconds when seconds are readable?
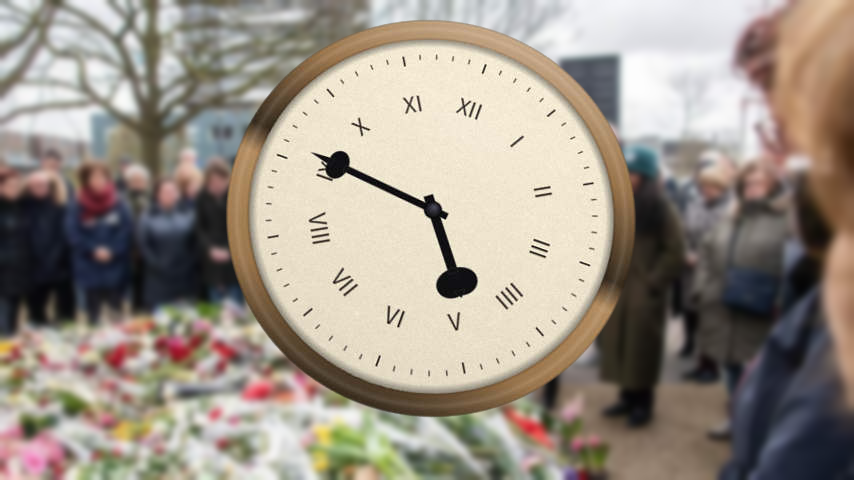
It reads 4,46
